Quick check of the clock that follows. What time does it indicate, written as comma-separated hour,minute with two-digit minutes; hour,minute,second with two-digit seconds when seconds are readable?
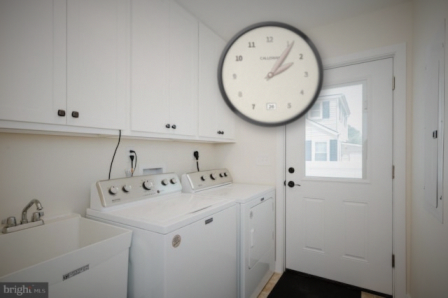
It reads 2,06
